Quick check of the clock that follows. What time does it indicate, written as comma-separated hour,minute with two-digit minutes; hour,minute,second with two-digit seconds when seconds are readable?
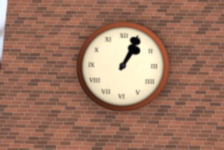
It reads 1,04
